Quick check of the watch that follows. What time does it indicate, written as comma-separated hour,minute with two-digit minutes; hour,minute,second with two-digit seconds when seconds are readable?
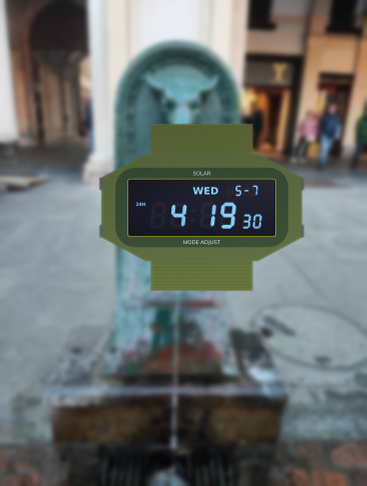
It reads 4,19,30
